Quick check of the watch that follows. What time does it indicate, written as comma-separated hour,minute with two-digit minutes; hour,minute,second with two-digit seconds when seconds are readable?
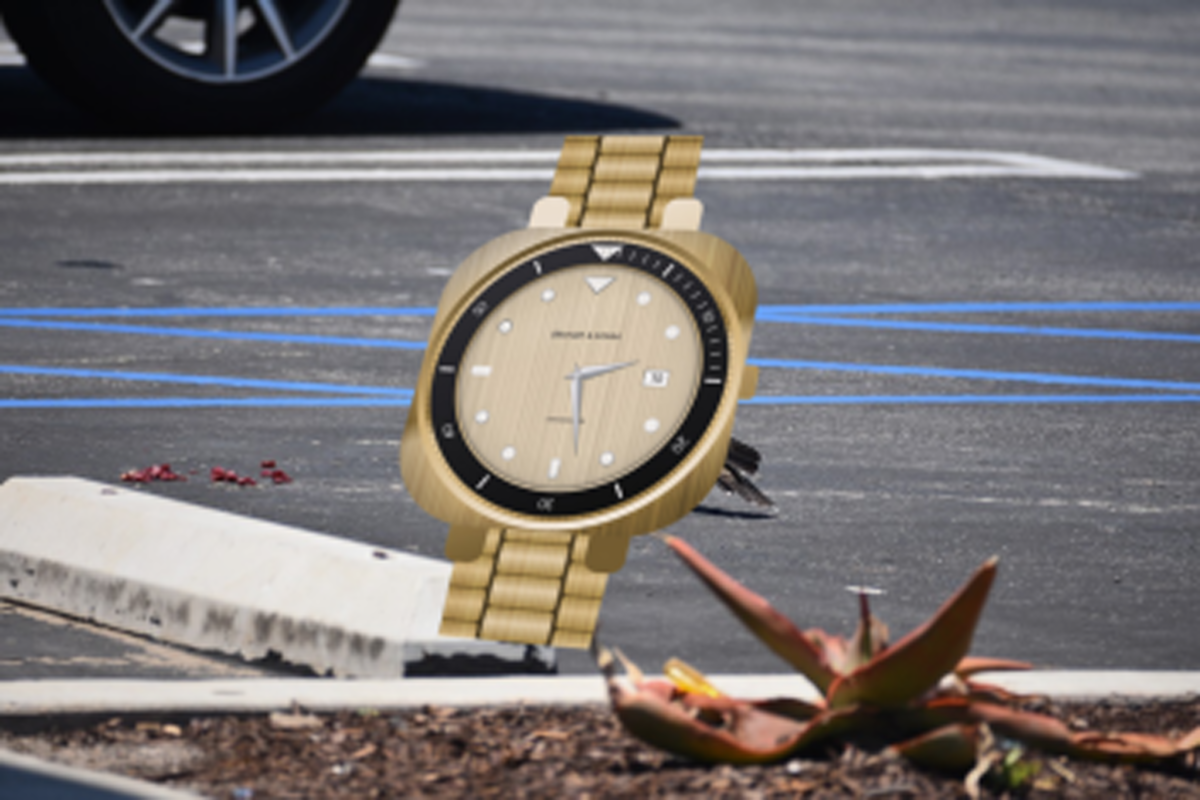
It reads 2,28
